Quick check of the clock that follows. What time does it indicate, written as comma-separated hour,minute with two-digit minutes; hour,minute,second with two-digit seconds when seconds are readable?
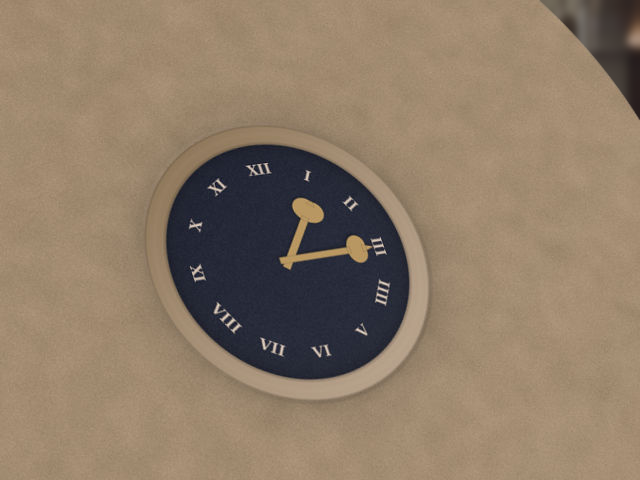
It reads 1,15
